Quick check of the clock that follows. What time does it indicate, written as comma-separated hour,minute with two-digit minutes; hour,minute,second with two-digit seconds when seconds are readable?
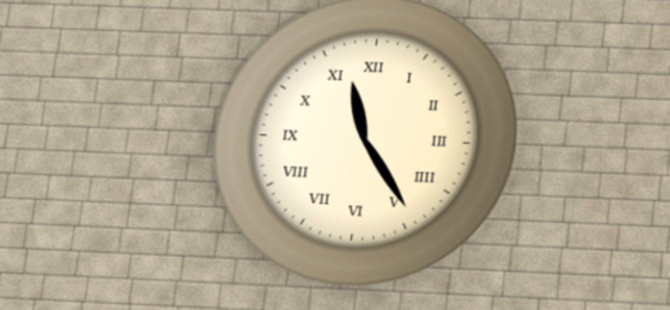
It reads 11,24
